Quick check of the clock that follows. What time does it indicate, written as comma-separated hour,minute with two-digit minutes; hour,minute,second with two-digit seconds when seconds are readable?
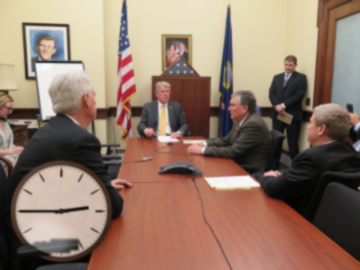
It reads 2,45
